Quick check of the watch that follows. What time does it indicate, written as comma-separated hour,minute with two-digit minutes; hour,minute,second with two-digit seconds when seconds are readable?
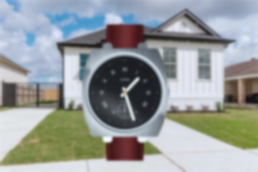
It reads 1,27
